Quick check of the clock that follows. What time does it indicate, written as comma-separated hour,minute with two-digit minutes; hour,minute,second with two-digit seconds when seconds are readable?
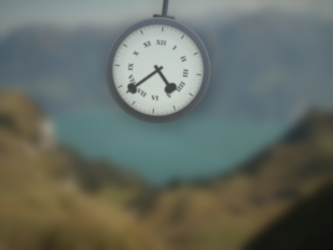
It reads 4,38
